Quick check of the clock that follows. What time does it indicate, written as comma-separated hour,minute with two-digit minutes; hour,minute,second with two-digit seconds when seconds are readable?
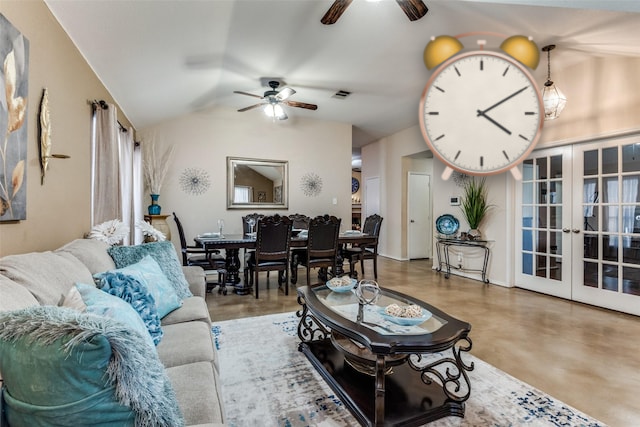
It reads 4,10
